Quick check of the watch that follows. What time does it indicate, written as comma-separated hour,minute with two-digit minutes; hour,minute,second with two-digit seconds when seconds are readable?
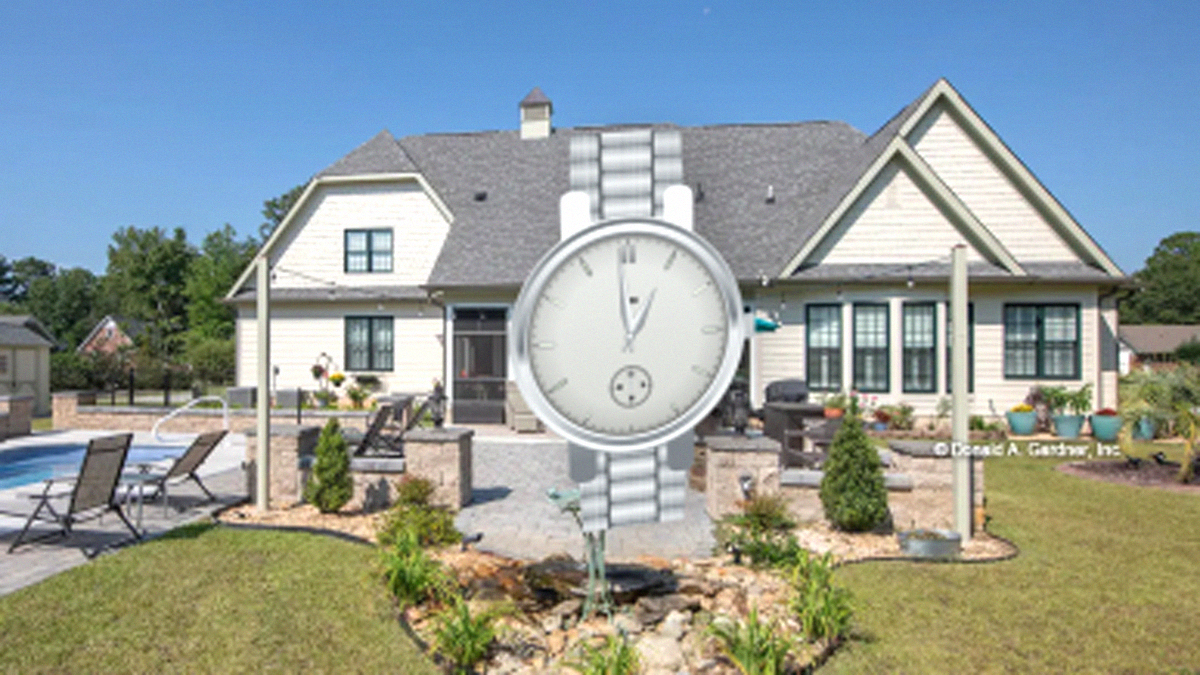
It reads 12,59
